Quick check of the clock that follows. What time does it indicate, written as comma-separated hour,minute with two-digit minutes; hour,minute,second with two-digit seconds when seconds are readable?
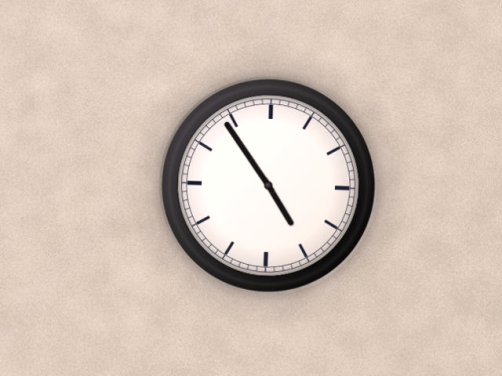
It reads 4,54
